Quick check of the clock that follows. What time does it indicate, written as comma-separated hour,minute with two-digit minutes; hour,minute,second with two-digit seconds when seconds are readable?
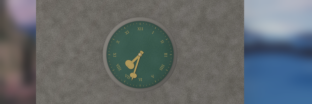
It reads 7,33
